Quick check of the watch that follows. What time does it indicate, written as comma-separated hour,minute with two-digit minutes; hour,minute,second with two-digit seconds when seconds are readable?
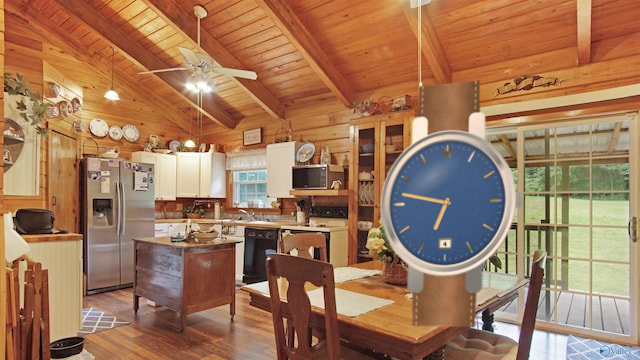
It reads 6,47
